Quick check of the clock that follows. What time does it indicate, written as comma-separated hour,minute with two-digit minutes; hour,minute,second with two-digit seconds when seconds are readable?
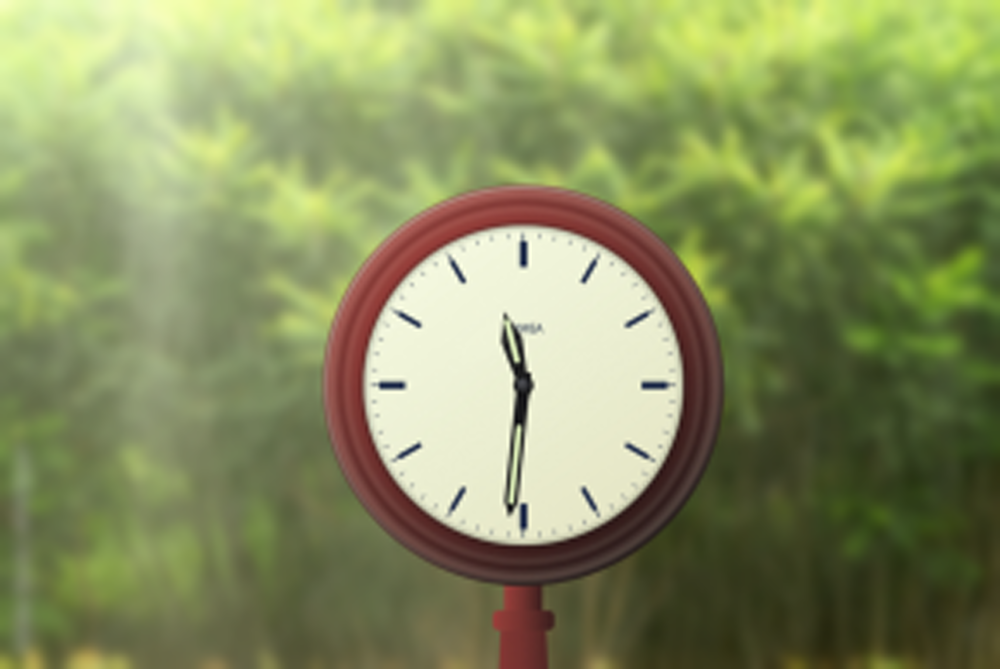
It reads 11,31
